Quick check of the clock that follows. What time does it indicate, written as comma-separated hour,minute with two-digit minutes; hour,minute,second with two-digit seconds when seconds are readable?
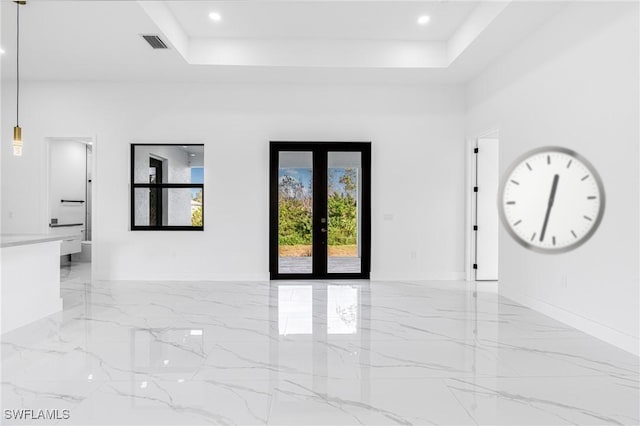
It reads 12,33
